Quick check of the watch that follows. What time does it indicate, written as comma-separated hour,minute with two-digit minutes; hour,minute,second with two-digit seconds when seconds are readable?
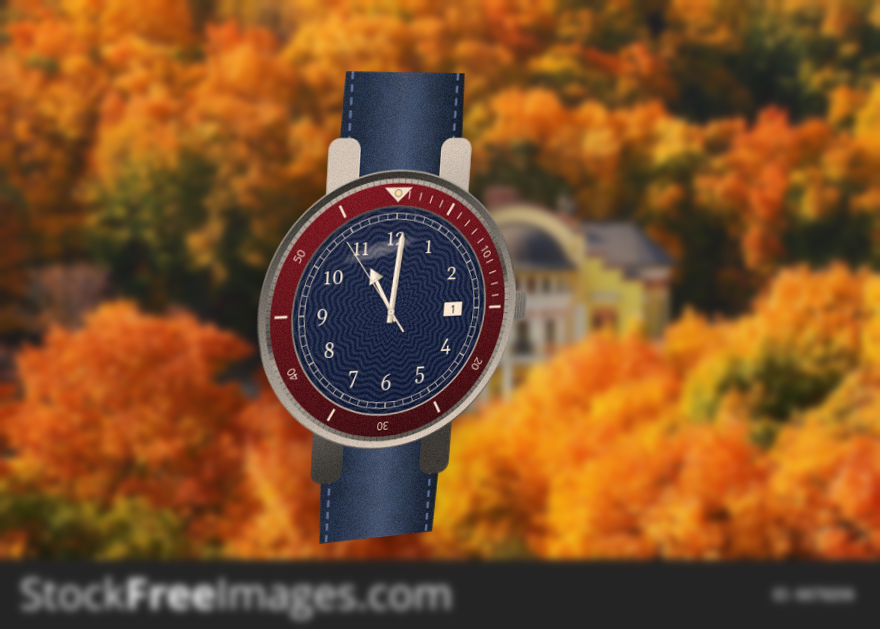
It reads 11,00,54
